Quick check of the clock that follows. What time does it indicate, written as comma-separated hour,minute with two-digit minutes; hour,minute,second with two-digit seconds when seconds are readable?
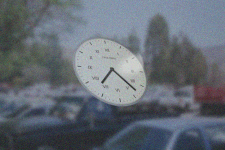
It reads 7,23
